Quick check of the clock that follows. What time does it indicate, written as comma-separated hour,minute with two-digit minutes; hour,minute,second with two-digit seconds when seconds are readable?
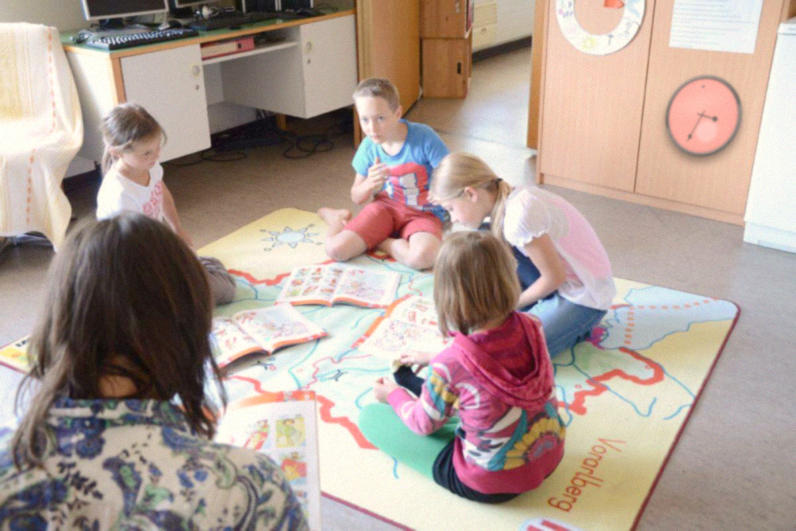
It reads 3,35
